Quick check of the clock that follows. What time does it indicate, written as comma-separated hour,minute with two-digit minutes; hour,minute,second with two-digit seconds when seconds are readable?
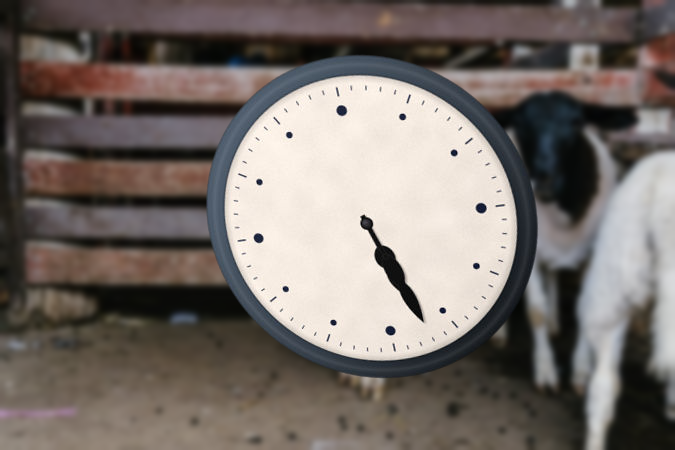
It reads 5,27
